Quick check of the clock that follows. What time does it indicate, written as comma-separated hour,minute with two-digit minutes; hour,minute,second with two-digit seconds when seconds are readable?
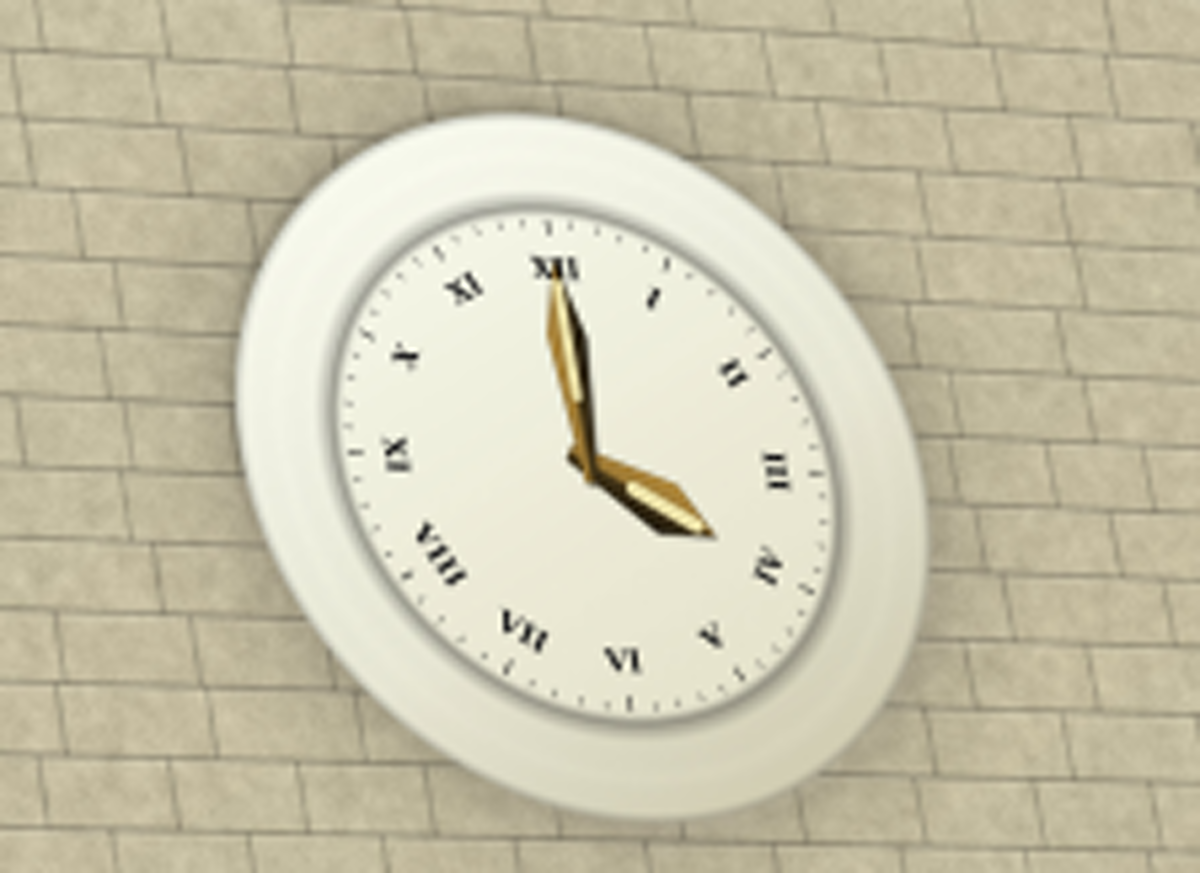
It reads 4,00
